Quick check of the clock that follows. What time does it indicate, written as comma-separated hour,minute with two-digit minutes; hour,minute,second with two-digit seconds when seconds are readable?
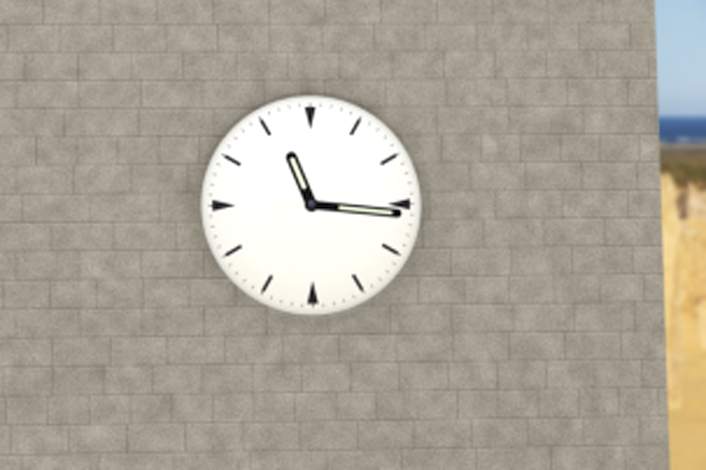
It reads 11,16
